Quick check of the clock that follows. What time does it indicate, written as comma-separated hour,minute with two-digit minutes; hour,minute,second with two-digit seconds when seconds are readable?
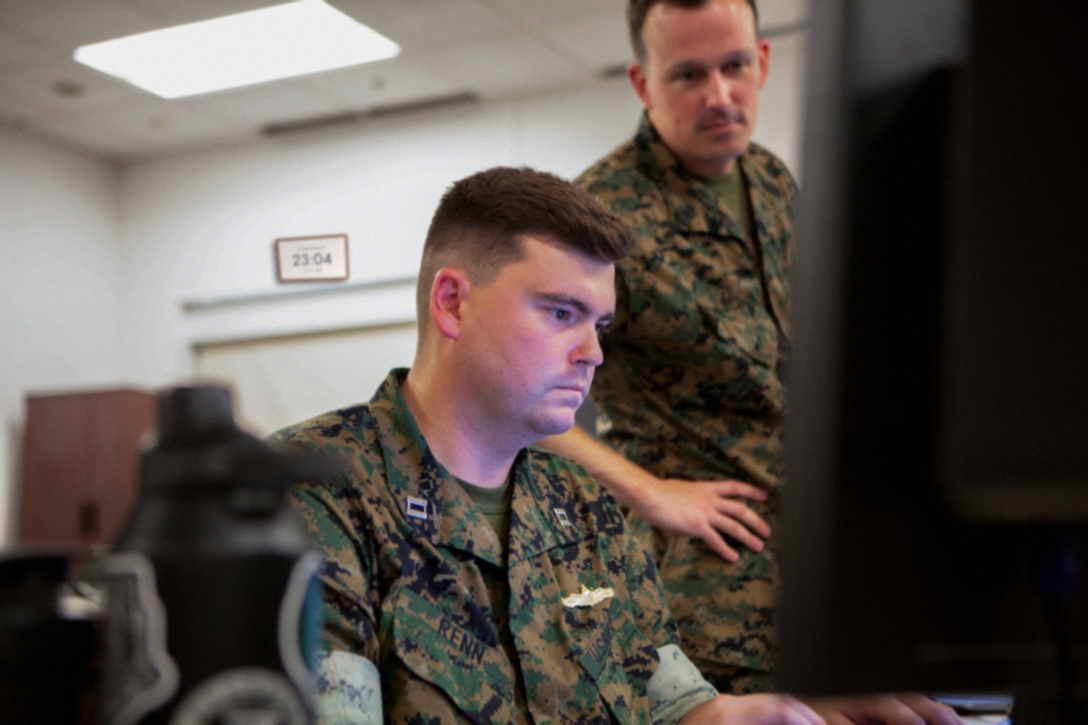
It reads 23,04
